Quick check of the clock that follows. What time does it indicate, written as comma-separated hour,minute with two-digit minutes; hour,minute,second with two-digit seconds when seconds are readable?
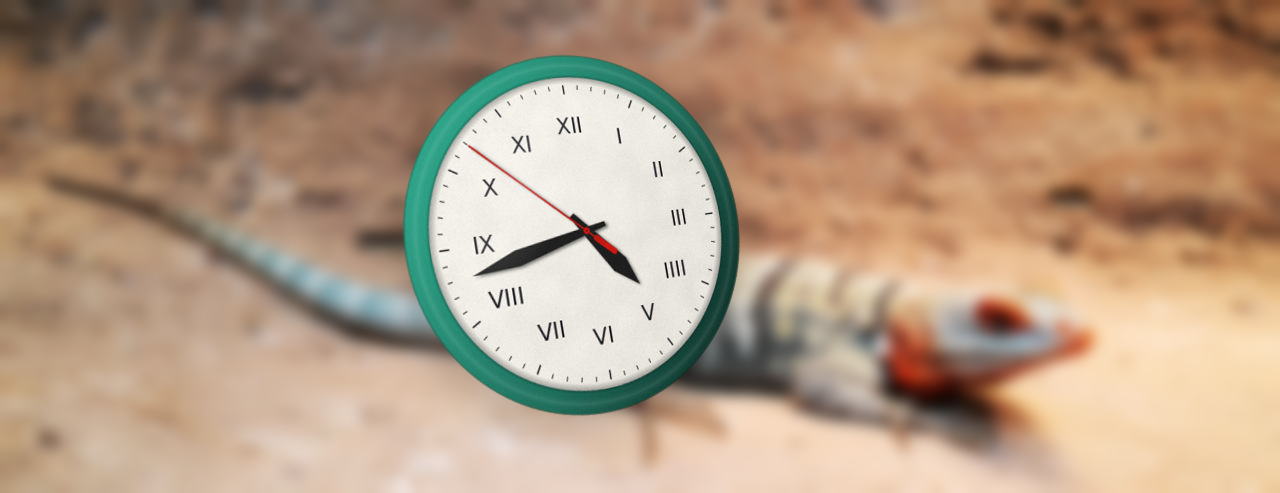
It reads 4,42,52
